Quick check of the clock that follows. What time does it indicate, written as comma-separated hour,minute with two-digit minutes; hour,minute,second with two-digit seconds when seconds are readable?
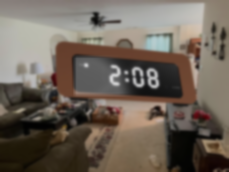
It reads 2,08
